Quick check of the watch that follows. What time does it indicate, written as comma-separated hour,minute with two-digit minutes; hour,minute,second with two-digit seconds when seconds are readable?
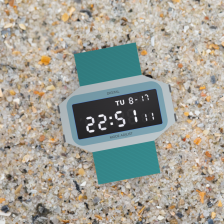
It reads 22,51,11
